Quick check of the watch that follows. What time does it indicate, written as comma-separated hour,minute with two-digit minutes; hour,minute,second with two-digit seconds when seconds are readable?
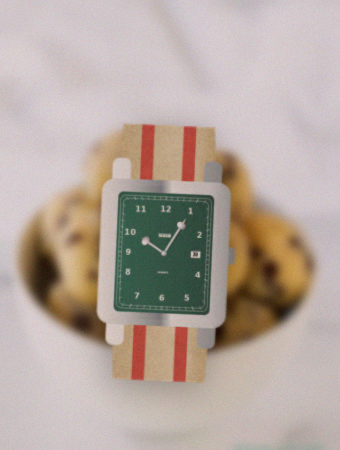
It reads 10,05
